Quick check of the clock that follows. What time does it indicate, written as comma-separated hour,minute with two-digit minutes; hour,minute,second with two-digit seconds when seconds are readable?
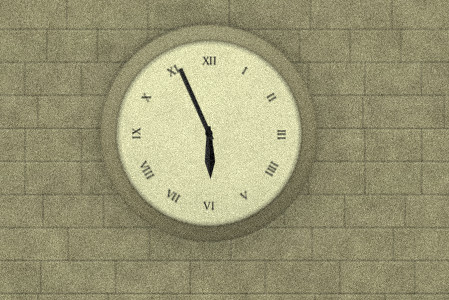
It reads 5,56
